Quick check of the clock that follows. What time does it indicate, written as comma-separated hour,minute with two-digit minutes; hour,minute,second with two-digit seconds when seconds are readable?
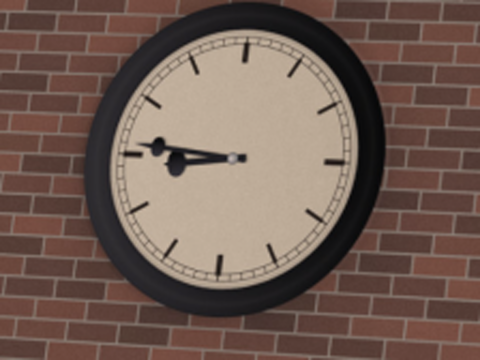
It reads 8,46
